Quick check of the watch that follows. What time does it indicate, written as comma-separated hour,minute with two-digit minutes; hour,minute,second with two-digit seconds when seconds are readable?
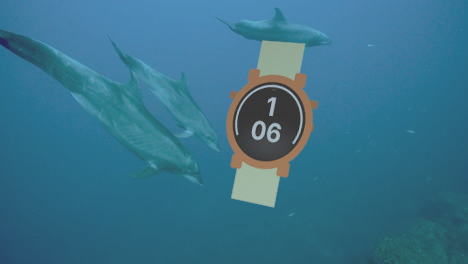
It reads 1,06
